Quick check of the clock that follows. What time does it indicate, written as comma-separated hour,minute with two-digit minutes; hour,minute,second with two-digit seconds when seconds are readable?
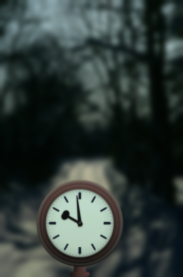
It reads 9,59
